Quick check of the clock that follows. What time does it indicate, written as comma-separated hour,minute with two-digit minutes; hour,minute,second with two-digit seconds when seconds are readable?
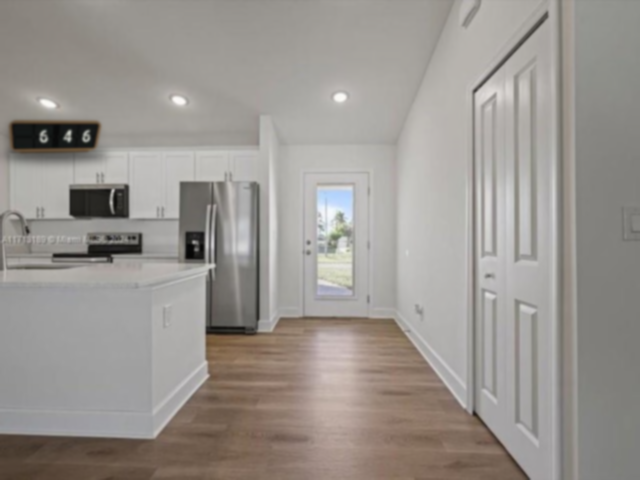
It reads 6,46
